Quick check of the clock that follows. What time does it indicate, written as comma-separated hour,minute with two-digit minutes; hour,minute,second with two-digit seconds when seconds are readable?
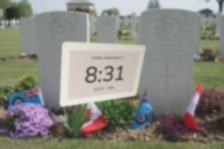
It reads 8,31
